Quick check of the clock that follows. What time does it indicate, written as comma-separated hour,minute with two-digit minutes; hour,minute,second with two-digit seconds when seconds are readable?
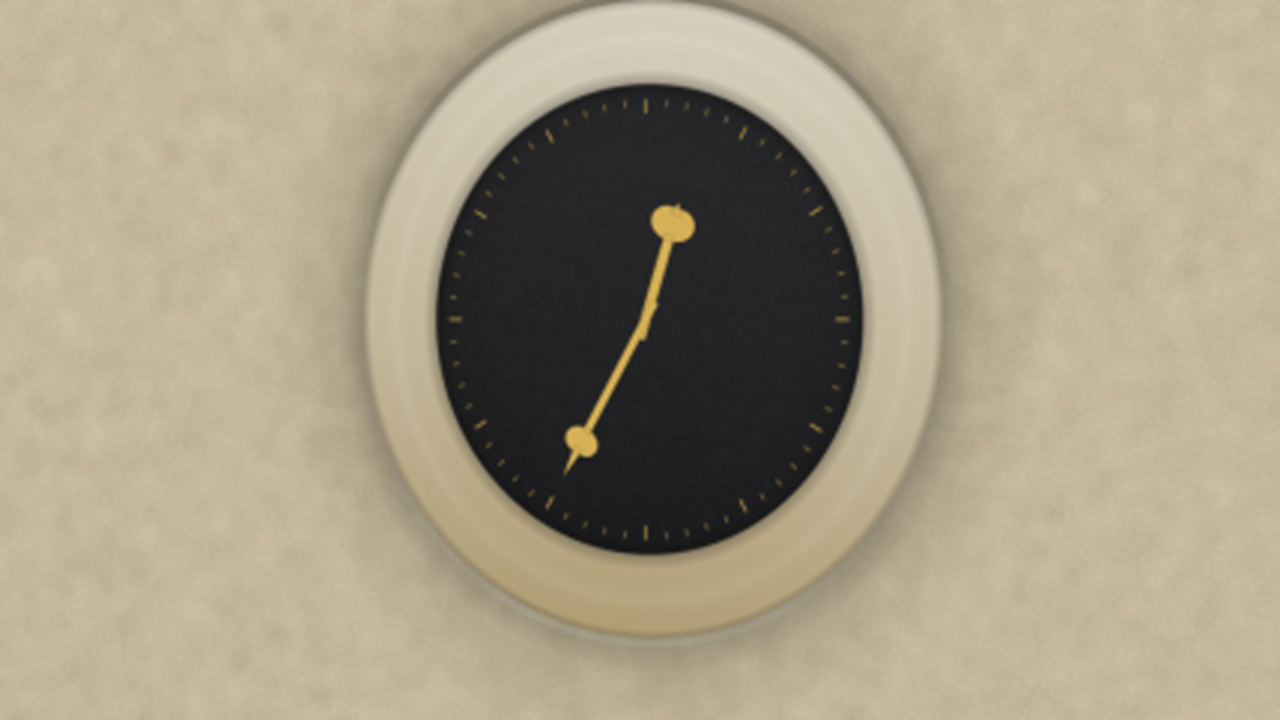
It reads 12,35
